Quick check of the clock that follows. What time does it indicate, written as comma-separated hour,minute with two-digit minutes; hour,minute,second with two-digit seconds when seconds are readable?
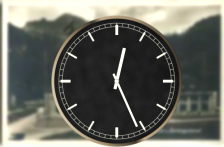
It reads 12,26
